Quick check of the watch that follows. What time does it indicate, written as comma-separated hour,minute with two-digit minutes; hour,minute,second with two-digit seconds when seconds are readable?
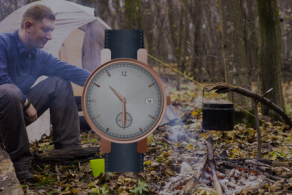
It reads 10,30
